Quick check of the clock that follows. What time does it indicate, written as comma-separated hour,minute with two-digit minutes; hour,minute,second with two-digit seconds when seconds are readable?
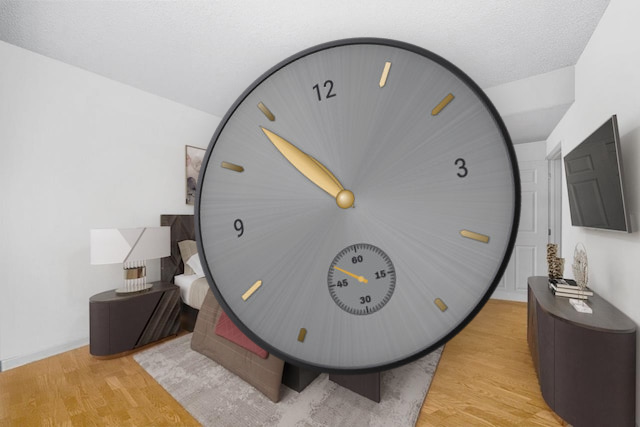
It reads 10,53,51
